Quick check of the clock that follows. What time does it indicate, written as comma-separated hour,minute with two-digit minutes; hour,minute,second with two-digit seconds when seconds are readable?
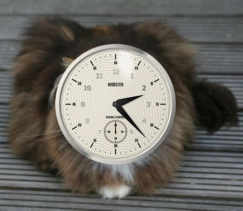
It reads 2,23
